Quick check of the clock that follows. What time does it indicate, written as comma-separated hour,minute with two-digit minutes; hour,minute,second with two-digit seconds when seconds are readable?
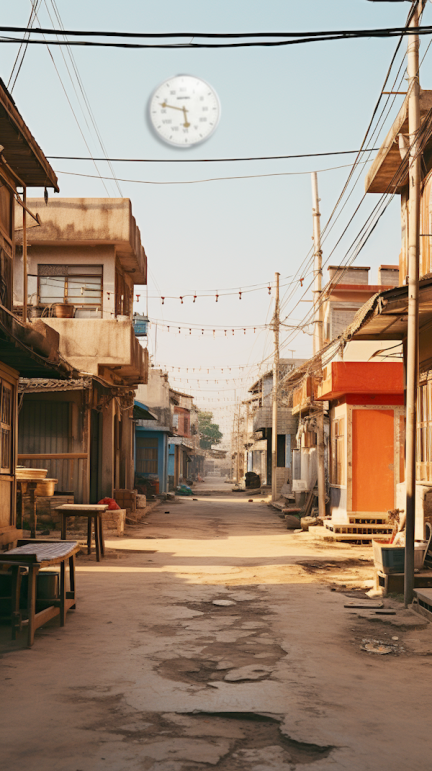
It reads 5,48
